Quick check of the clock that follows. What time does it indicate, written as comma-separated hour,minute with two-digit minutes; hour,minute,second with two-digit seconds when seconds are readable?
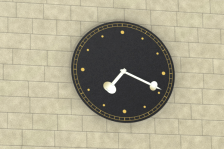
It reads 7,19
